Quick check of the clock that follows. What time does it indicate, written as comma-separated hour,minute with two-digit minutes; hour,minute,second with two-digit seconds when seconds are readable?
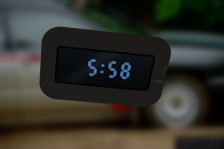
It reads 5,58
